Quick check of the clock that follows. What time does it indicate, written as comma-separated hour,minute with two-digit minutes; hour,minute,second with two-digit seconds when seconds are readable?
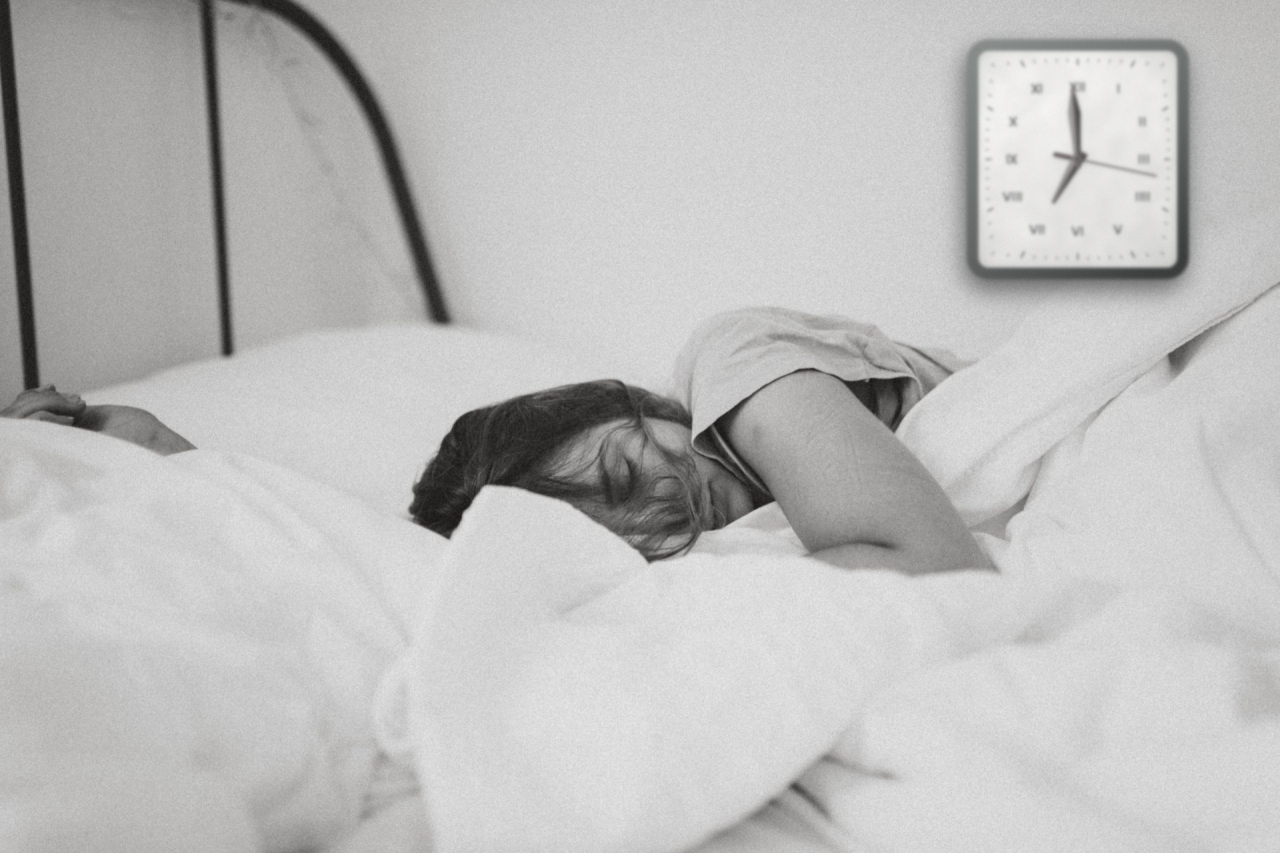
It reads 6,59,17
